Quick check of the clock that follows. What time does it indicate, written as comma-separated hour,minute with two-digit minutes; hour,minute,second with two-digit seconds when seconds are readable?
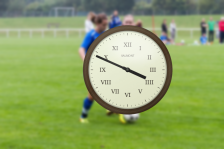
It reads 3,49
